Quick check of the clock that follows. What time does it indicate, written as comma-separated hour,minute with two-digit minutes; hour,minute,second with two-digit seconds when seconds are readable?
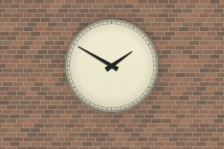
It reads 1,50
